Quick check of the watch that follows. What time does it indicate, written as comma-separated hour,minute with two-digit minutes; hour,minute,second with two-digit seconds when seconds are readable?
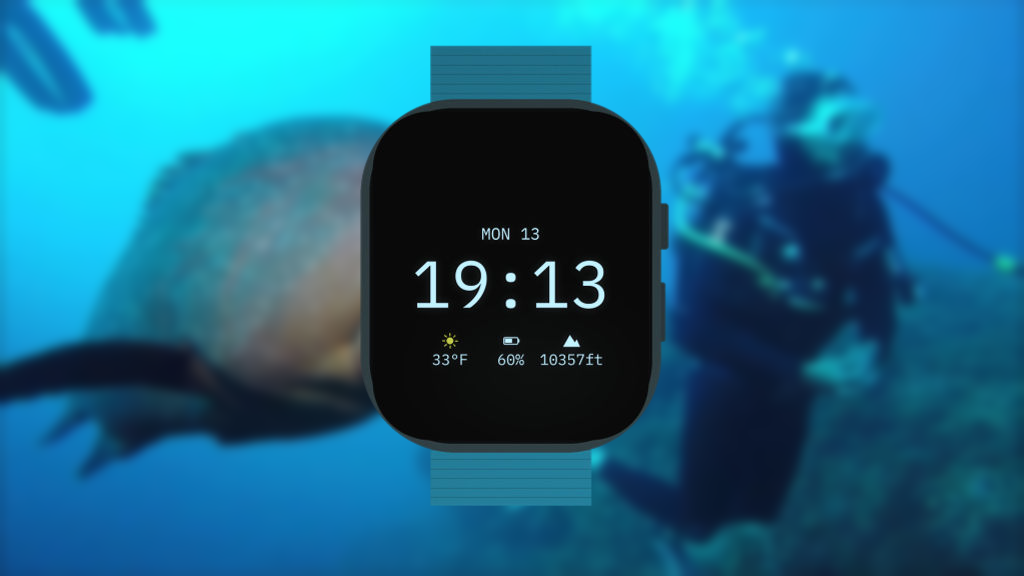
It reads 19,13
